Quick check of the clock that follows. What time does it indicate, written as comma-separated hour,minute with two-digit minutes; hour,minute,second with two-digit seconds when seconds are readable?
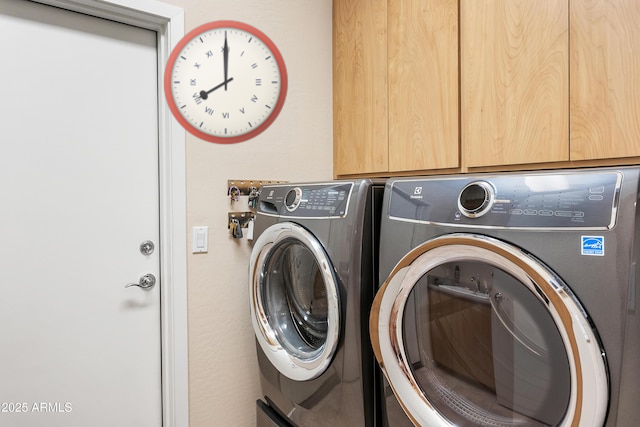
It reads 8,00
